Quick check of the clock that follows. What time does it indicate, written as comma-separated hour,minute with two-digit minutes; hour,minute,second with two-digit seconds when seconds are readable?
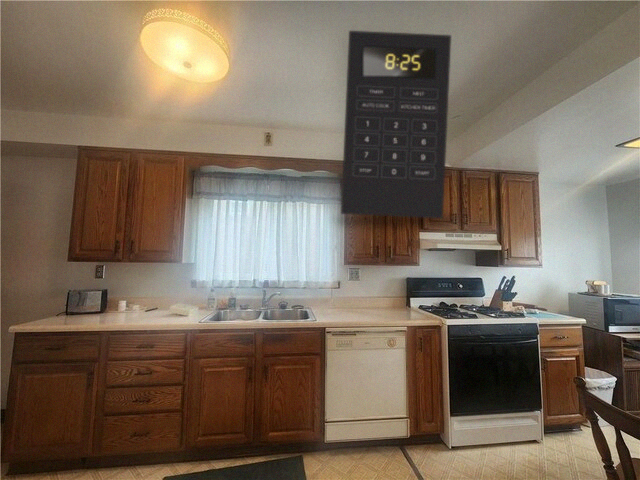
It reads 8,25
